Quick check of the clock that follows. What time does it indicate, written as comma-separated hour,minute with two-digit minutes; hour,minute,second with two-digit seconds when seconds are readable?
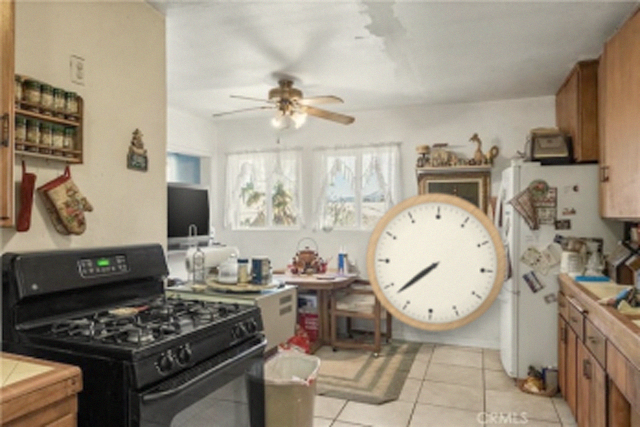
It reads 7,38
